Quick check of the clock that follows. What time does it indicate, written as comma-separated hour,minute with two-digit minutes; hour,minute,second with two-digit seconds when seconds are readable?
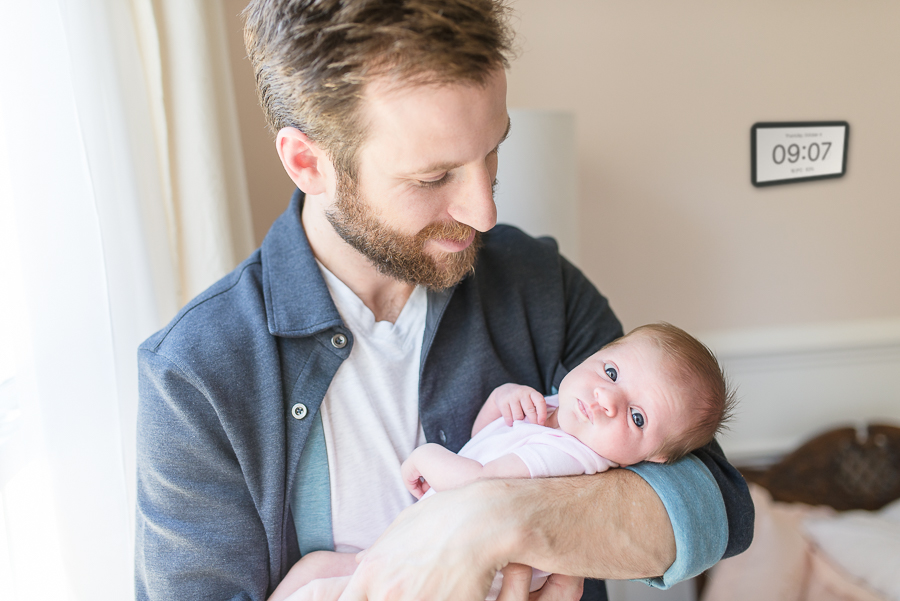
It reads 9,07
